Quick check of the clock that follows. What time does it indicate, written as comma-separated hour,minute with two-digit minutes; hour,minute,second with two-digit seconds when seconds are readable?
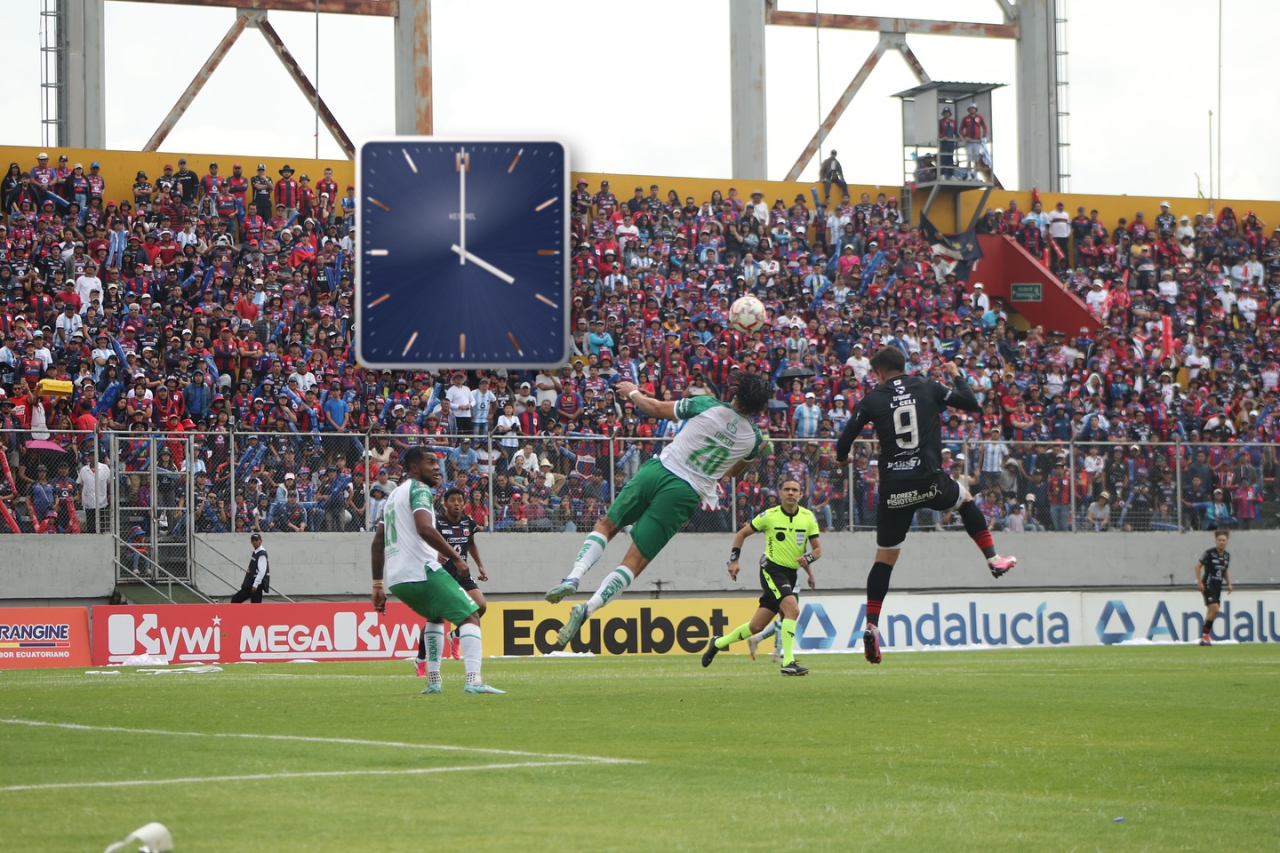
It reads 4,00
